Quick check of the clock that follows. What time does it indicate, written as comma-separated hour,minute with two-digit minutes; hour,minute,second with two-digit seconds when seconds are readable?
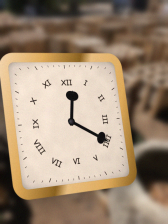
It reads 12,20
